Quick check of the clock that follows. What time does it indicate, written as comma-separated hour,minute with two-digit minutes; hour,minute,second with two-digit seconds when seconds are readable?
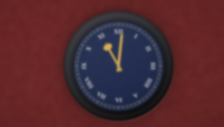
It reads 11,01
